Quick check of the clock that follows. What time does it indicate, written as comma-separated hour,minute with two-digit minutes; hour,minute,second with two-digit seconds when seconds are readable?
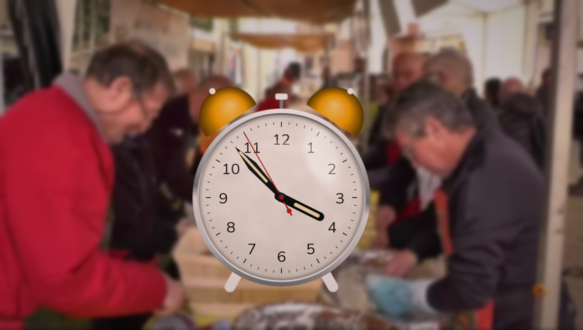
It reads 3,52,55
